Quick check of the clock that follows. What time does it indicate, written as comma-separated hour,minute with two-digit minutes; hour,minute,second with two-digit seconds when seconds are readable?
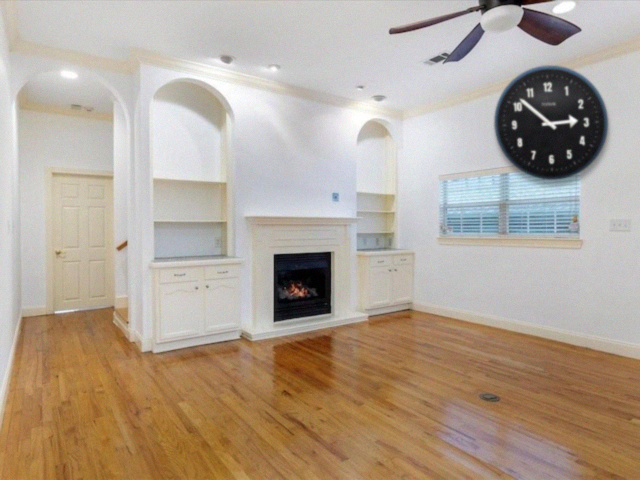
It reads 2,52
